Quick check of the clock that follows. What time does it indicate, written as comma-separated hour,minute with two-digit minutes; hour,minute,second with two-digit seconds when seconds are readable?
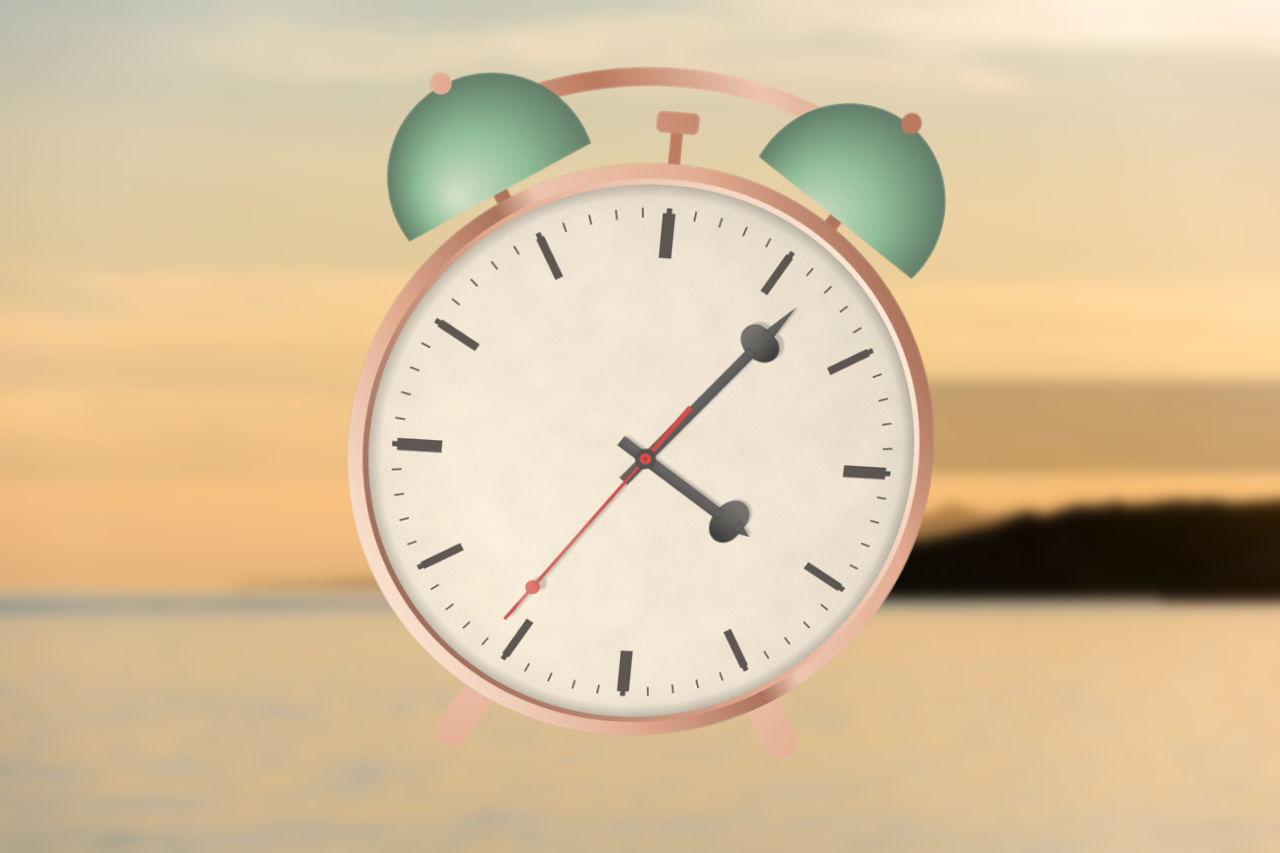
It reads 4,06,36
